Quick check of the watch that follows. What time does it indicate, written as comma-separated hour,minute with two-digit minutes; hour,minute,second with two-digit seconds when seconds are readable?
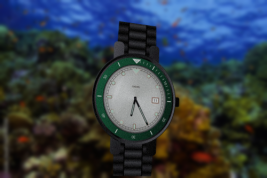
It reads 6,25
